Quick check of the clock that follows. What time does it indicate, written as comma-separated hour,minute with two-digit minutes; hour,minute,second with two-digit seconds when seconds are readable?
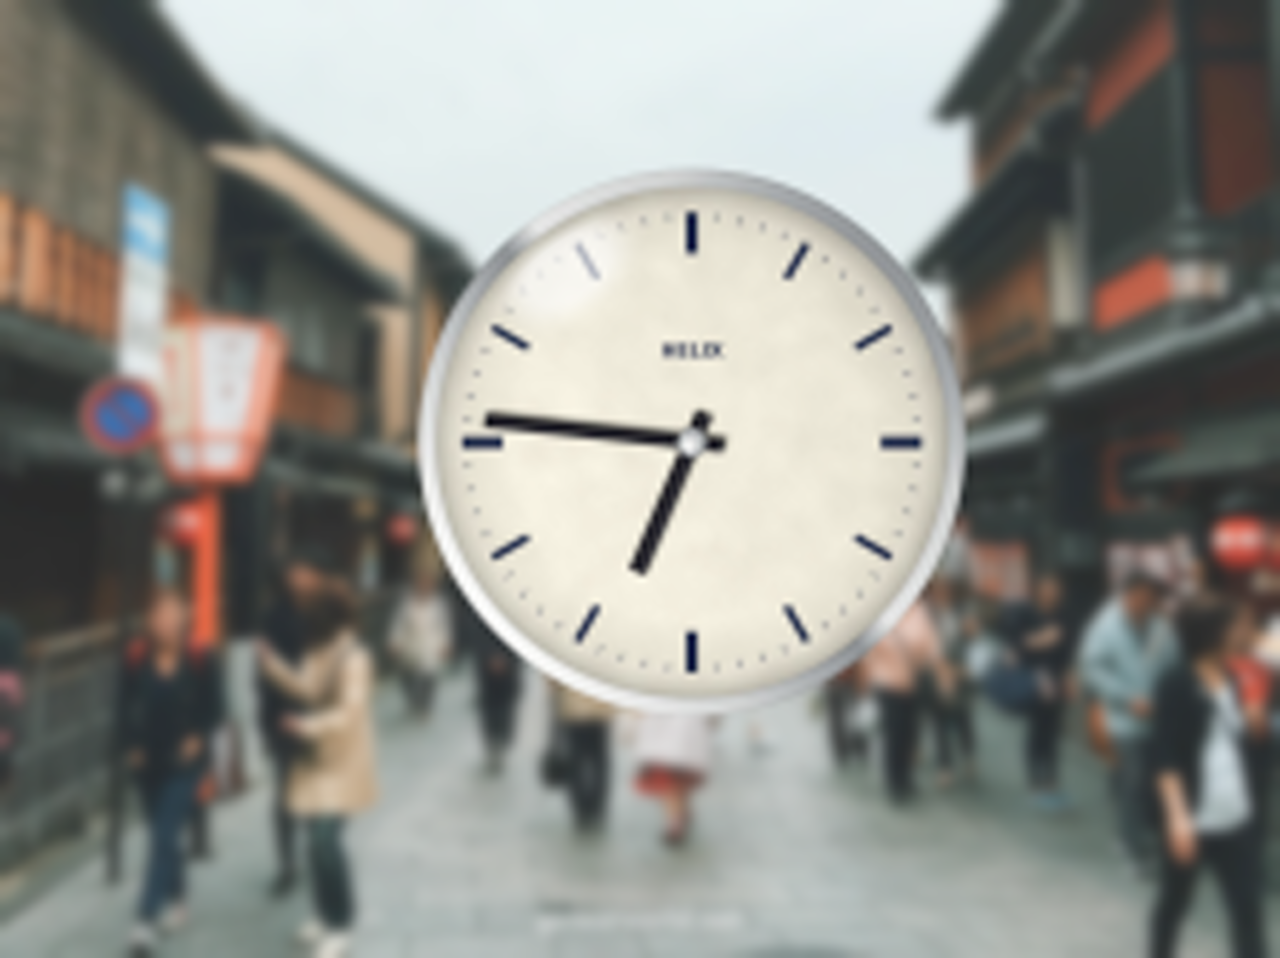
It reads 6,46
